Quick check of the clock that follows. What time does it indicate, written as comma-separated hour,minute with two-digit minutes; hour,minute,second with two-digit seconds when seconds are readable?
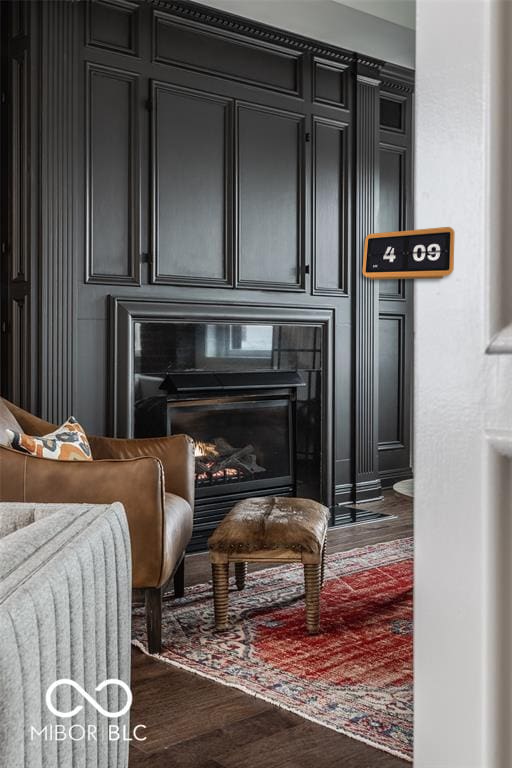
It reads 4,09
